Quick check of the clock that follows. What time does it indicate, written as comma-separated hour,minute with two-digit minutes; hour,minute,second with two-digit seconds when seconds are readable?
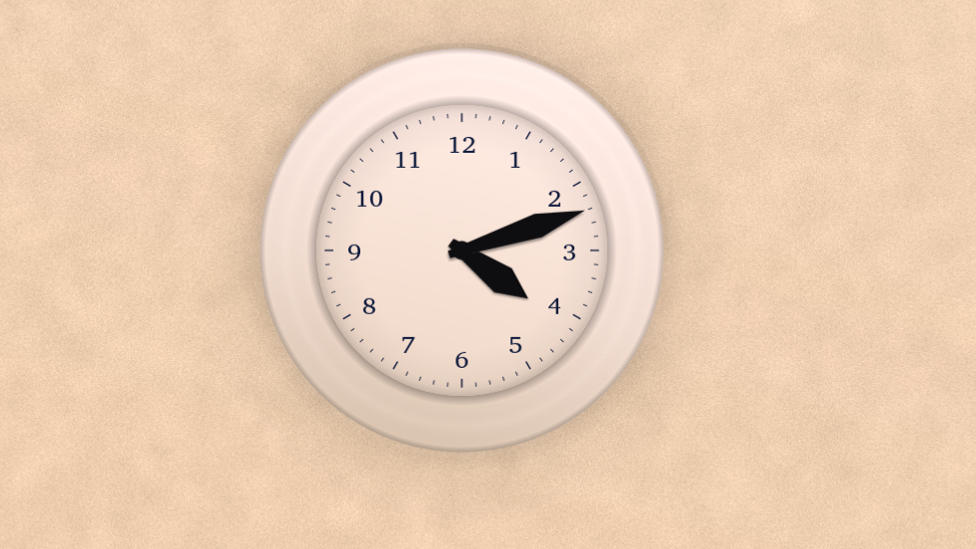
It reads 4,12
